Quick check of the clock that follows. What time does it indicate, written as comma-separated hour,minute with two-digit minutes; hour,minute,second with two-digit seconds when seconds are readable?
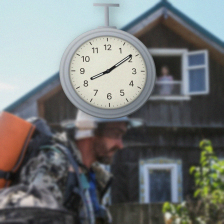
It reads 8,09
